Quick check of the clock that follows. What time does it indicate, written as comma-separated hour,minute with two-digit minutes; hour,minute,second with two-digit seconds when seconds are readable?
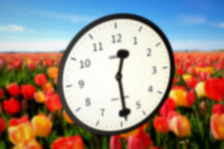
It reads 12,29
